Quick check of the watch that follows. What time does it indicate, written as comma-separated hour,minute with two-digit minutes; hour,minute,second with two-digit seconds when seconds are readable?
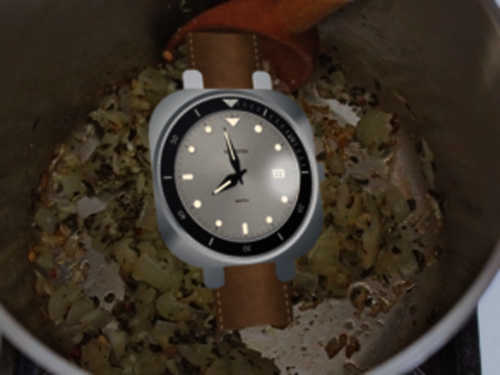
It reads 7,58
